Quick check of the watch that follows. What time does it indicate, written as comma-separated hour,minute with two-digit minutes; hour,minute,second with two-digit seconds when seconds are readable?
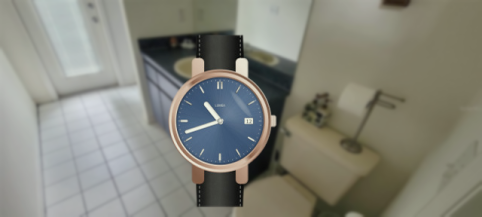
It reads 10,42
